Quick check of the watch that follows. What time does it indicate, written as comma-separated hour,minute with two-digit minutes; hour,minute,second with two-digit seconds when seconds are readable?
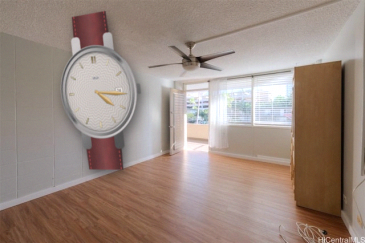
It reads 4,16
